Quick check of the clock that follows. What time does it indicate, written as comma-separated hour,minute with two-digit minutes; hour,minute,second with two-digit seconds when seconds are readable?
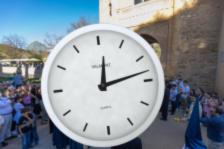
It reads 12,13
